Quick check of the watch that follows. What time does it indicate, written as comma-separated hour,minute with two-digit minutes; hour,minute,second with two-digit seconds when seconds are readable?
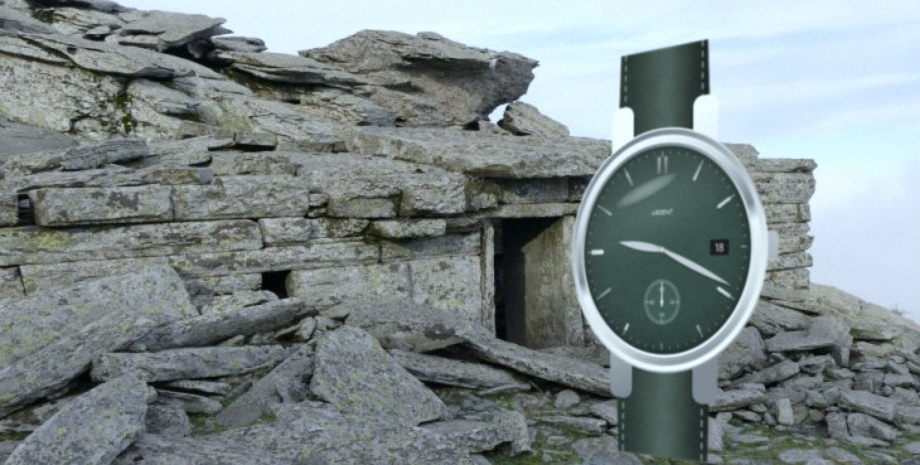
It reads 9,19
